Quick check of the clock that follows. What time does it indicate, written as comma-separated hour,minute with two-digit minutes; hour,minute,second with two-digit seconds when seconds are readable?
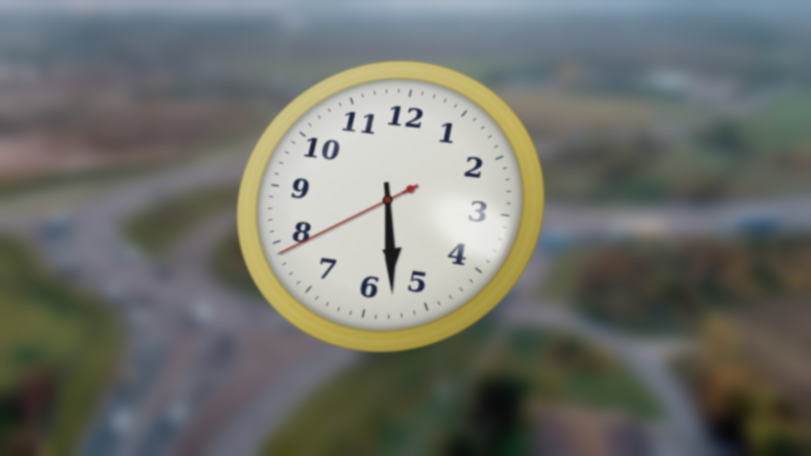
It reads 5,27,39
